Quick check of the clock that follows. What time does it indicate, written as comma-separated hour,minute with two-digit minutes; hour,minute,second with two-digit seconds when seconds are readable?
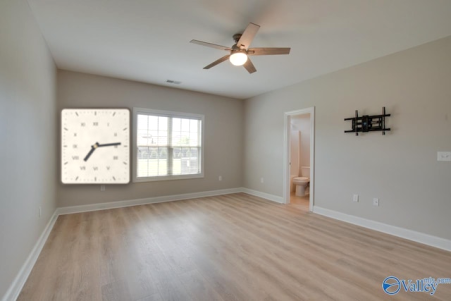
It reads 7,14
